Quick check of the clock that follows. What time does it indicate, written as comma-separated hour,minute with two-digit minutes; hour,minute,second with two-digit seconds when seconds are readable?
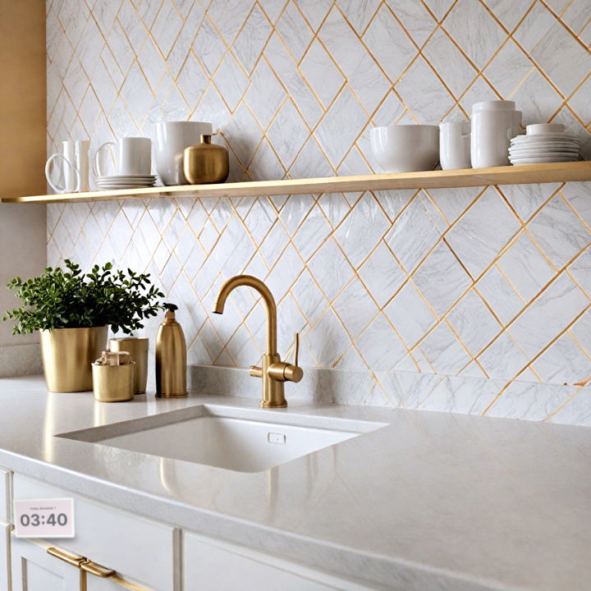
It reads 3,40
